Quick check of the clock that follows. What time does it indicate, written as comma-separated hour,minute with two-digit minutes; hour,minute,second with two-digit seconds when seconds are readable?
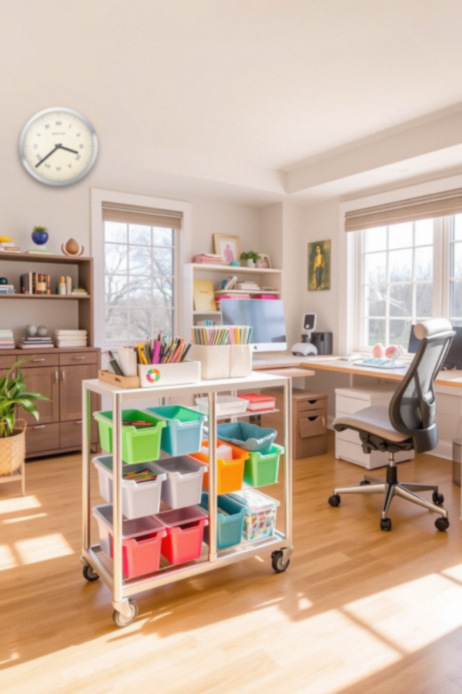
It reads 3,38
